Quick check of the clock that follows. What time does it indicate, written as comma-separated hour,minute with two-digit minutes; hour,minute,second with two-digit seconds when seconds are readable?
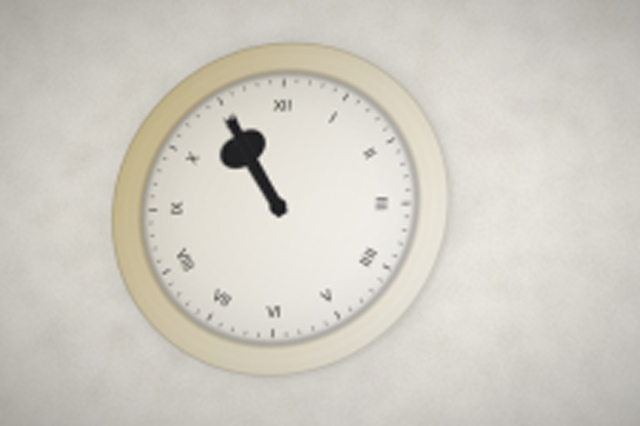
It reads 10,55
